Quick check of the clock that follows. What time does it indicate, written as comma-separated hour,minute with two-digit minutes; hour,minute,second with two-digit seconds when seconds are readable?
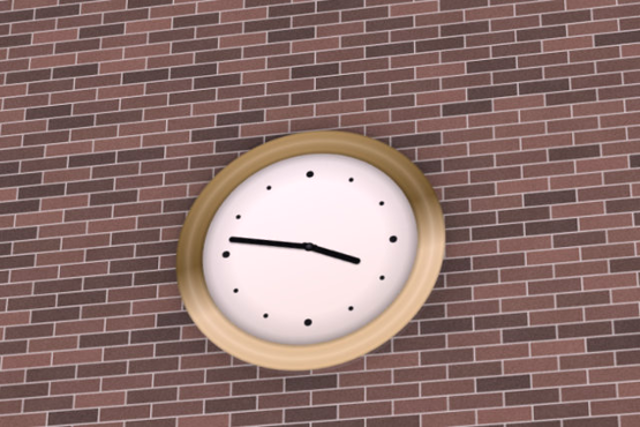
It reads 3,47
